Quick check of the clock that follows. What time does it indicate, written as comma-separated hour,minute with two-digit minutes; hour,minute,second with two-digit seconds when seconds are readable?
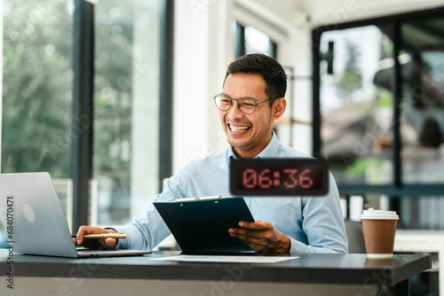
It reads 6,36
